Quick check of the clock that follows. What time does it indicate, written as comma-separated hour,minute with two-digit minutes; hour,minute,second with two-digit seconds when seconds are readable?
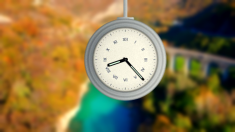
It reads 8,23
